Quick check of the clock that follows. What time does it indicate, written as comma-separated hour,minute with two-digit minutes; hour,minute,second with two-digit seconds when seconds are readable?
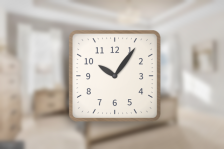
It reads 10,06
